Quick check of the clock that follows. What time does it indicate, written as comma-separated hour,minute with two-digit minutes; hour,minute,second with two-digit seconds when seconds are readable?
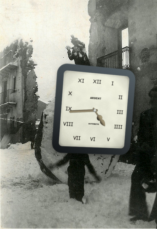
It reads 4,44
